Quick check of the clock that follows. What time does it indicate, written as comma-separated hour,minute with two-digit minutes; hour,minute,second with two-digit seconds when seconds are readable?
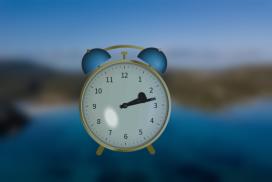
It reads 2,13
